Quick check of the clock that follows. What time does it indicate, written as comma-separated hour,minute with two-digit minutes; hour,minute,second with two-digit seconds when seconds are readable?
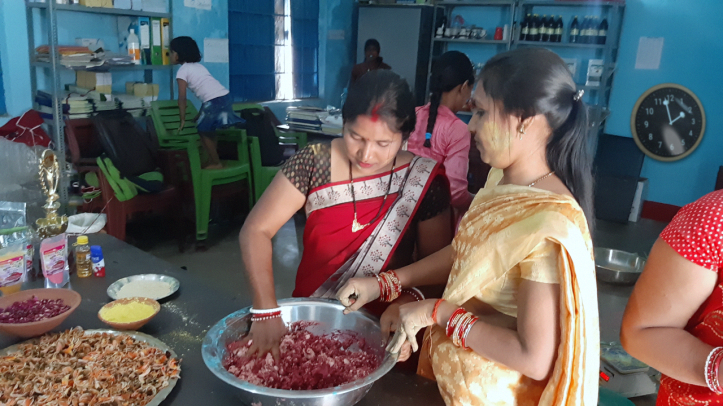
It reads 1,58
